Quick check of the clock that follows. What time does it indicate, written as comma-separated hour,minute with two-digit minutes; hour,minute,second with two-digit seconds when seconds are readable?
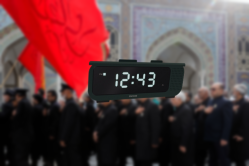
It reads 12,43
